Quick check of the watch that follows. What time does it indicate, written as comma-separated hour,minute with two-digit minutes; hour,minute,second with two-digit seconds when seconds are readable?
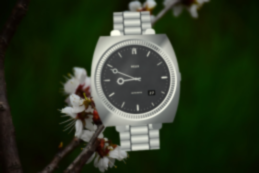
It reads 8,49
